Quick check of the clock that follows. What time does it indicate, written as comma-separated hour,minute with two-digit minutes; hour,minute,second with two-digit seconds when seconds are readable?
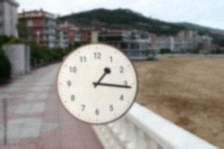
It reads 1,16
